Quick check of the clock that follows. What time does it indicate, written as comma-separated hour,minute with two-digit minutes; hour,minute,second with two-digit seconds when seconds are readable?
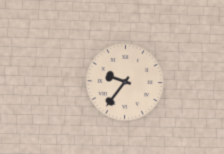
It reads 9,36
